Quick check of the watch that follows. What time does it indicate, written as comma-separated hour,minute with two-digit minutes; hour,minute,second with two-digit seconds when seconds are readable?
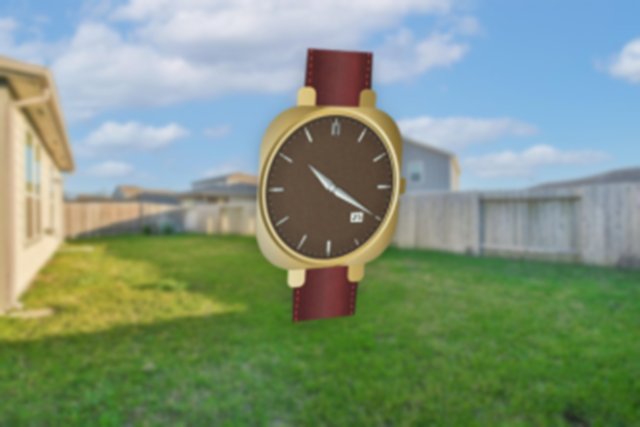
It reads 10,20
